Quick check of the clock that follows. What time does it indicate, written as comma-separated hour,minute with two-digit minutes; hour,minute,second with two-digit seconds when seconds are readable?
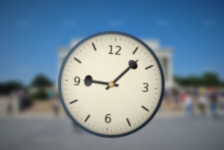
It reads 9,07
